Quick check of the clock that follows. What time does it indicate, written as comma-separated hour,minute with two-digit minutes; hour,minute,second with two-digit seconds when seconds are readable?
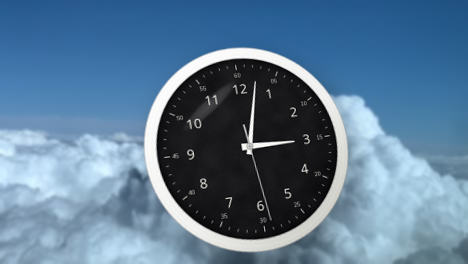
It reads 3,02,29
